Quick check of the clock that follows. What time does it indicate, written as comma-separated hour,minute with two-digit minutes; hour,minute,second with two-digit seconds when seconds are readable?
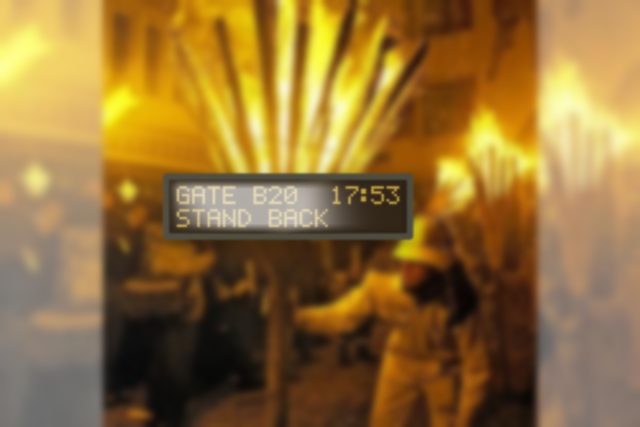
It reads 17,53
